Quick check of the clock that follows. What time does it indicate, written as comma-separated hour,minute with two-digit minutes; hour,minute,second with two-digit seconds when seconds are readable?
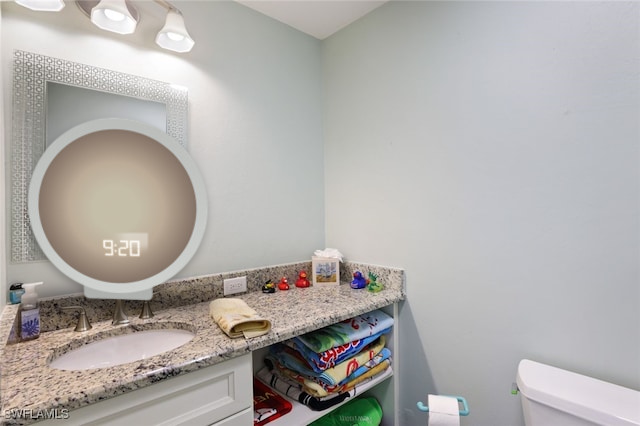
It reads 9,20
